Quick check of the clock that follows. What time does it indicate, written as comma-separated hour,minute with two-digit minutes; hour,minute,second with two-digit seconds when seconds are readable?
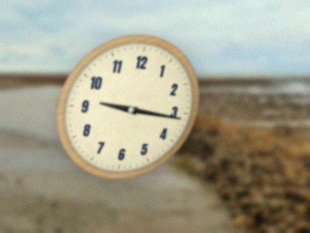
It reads 9,16
